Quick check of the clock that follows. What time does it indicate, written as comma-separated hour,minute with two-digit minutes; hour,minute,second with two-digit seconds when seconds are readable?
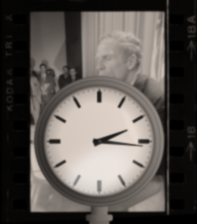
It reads 2,16
